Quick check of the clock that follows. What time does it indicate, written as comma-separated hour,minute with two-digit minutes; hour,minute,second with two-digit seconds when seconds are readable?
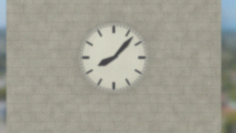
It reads 8,07
